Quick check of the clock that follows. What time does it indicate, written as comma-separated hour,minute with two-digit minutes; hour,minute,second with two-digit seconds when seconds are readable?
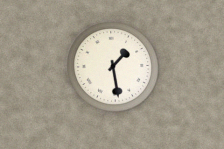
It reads 1,29
